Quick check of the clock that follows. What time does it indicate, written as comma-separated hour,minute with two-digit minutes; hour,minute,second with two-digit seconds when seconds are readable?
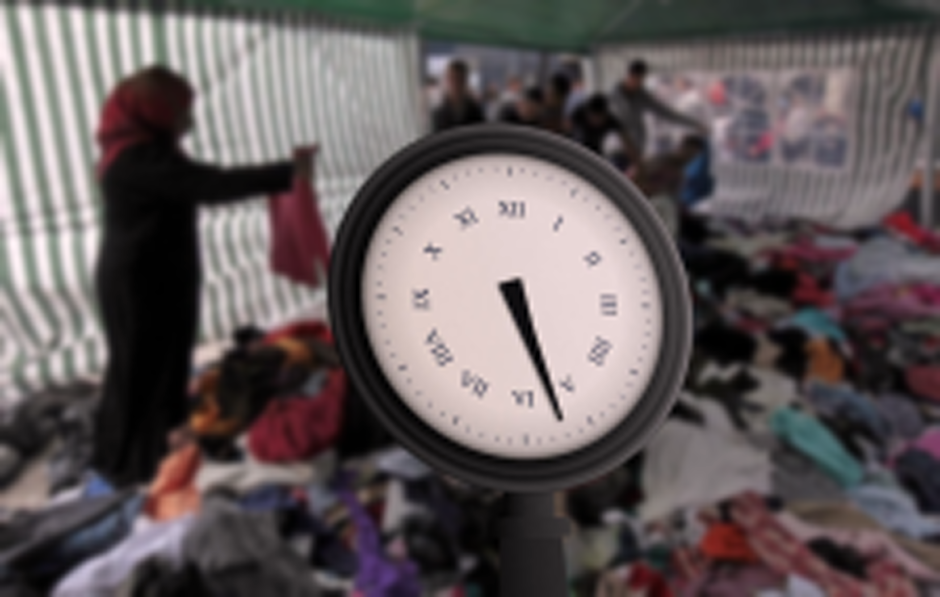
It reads 5,27
